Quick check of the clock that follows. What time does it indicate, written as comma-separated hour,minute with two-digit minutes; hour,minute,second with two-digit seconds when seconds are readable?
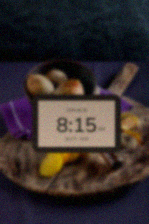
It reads 8,15
